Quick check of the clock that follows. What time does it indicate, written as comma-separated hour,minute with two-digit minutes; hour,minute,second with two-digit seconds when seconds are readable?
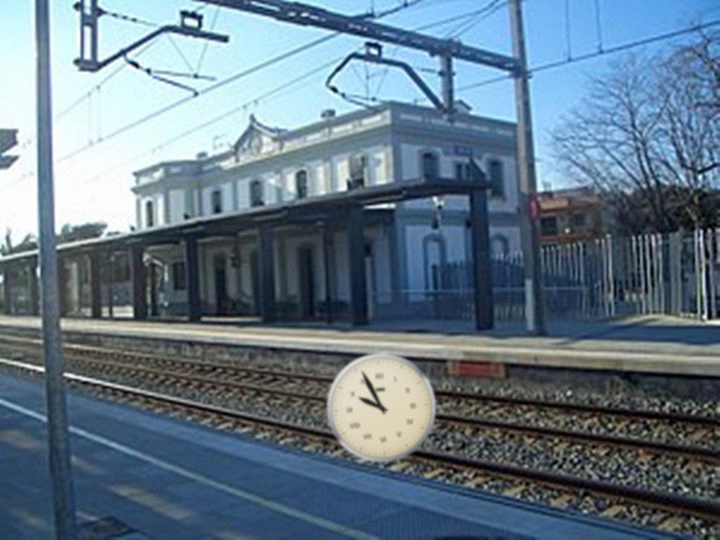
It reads 9,56
